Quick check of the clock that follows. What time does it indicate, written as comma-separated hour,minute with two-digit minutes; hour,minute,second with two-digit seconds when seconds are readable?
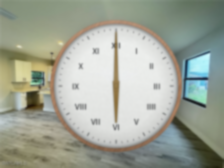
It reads 6,00
